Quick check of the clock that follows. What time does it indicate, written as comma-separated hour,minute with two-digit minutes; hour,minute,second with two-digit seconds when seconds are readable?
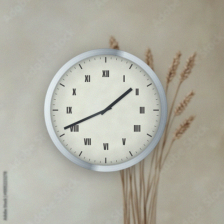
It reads 1,41
